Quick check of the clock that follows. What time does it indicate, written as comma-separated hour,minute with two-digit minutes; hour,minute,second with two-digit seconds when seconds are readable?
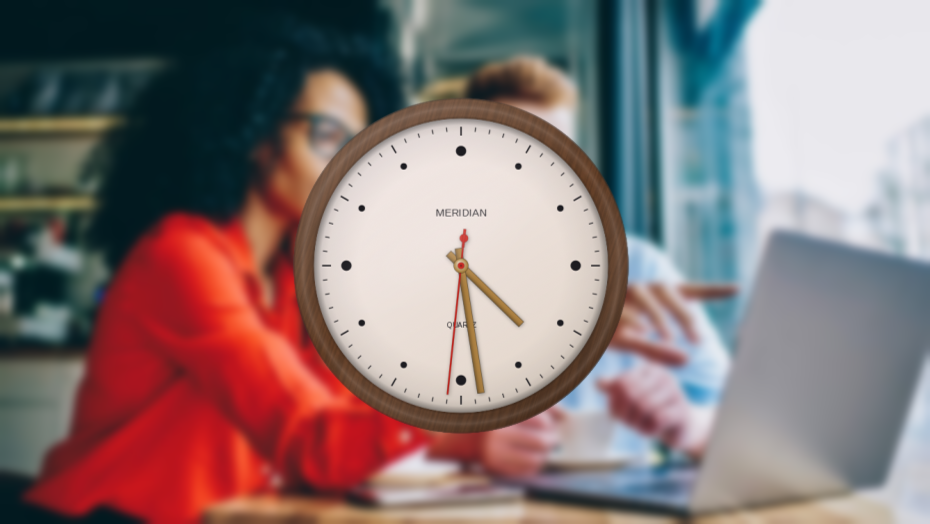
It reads 4,28,31
